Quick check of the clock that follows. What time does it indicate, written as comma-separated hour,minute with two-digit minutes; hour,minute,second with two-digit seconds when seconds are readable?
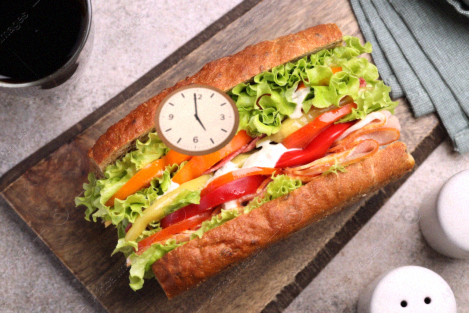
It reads 4,59
